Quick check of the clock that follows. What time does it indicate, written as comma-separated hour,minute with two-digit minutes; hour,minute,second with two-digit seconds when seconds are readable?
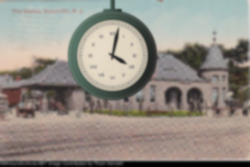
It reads 4,02
